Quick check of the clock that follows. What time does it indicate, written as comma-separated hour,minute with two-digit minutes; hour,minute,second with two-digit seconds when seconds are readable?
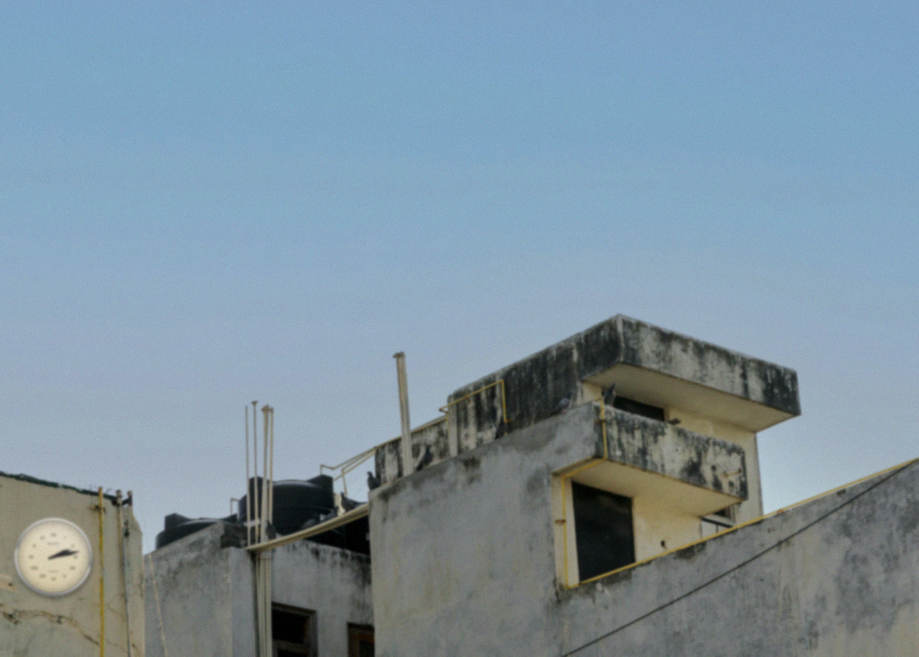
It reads 2,13
